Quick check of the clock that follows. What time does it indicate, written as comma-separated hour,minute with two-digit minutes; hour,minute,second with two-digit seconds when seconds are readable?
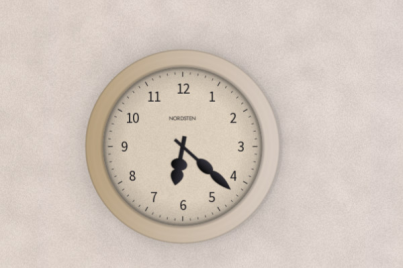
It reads 6,22
